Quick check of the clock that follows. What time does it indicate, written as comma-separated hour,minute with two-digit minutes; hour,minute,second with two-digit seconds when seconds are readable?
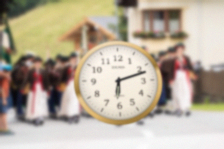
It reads 6,12
